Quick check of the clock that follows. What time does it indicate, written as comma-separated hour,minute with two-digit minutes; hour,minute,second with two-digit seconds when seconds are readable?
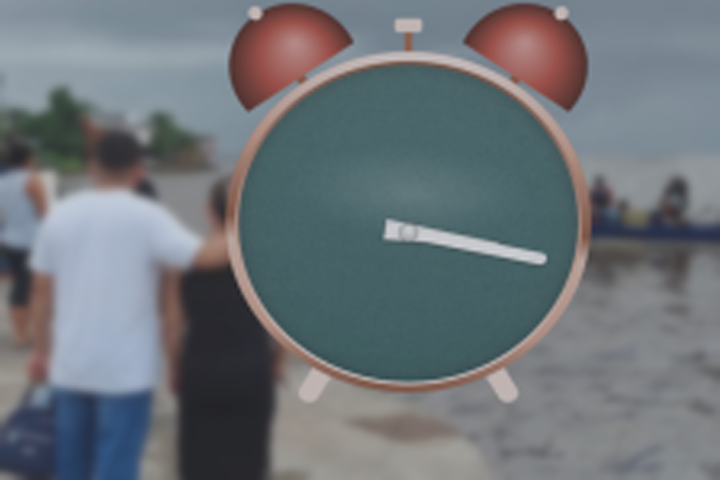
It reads 3,17
